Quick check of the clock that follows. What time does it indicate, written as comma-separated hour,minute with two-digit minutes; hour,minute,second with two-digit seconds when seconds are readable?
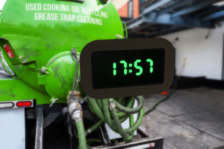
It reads 17,57
